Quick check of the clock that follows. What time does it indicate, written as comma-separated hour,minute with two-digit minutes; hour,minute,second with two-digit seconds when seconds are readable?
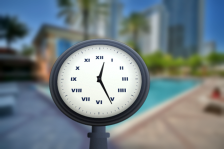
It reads 12,26
